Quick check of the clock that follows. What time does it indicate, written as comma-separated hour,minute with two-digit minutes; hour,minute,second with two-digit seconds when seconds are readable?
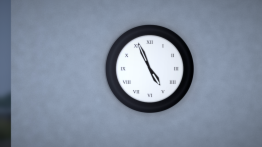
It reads 4,56
